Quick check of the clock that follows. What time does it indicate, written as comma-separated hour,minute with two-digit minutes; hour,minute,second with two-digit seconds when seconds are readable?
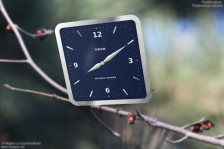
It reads 8,10
